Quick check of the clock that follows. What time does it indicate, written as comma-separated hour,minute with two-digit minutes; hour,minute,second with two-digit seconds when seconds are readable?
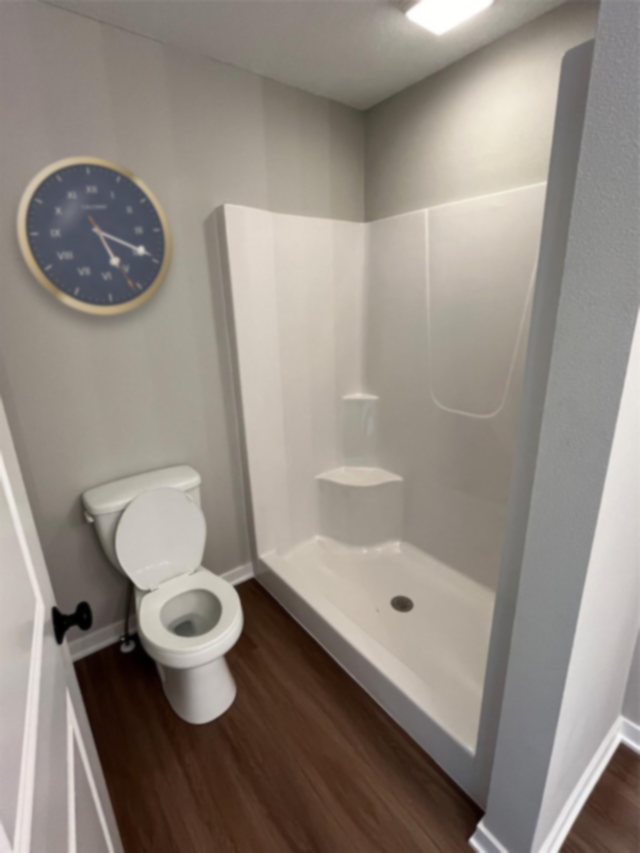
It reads 5,19,26
